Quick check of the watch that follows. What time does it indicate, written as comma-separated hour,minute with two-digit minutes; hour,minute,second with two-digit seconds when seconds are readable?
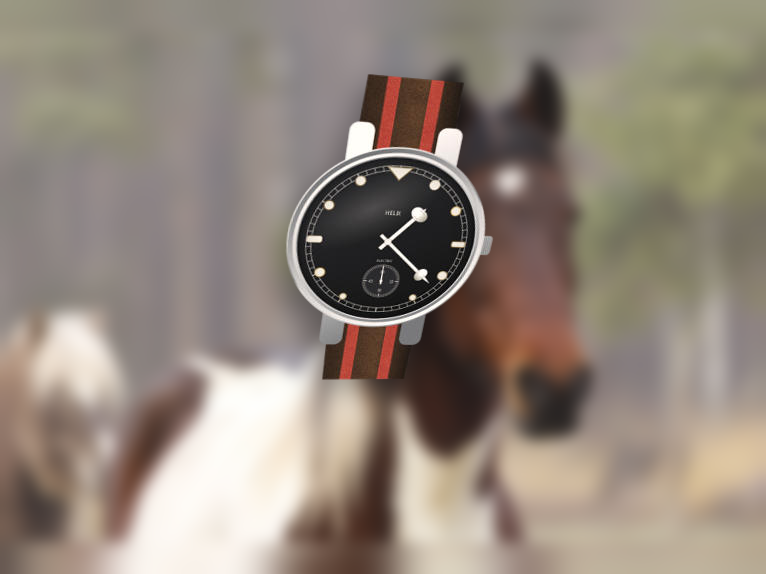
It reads 1,22
